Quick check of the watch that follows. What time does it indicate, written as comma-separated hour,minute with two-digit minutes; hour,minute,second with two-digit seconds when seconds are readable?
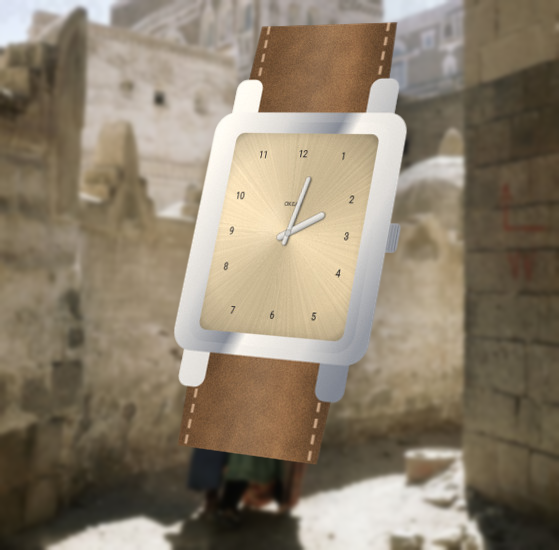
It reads 2,02
